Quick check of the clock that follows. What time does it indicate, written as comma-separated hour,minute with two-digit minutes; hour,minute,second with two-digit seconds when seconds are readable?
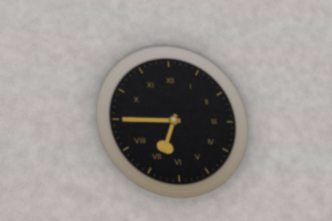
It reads 6,45
